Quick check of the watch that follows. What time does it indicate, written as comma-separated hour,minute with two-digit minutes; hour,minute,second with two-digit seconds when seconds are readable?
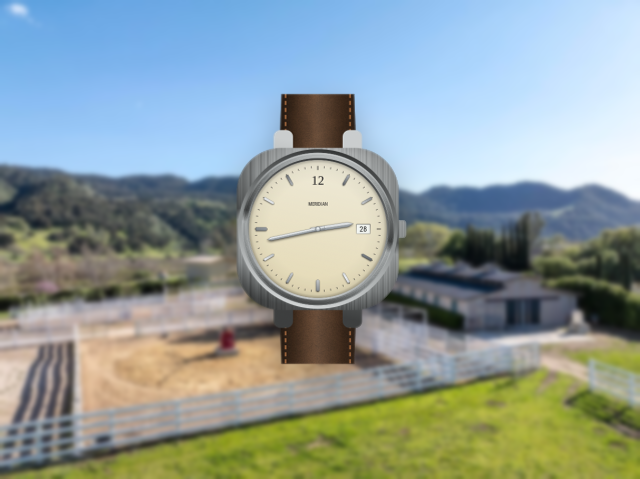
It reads 2,43
